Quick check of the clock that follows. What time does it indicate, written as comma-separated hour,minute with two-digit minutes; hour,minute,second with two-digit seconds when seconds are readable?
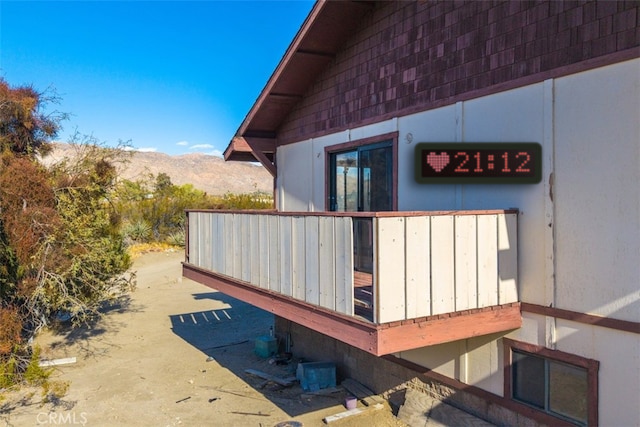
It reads 21,12
